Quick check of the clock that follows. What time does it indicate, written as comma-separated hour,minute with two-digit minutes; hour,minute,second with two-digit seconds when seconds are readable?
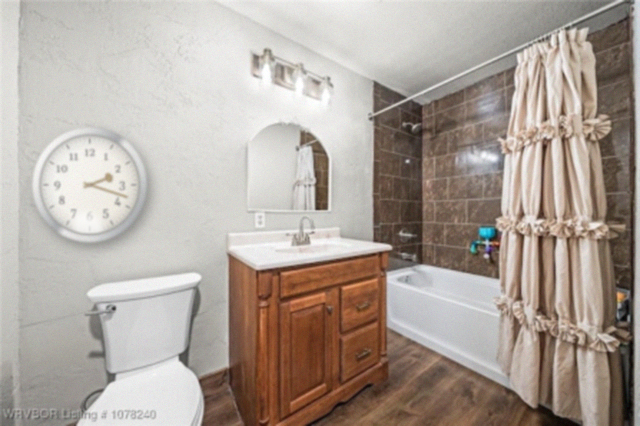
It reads 2,18
